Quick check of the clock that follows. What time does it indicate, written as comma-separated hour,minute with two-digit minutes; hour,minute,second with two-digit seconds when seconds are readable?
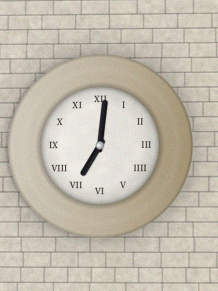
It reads 7,01
